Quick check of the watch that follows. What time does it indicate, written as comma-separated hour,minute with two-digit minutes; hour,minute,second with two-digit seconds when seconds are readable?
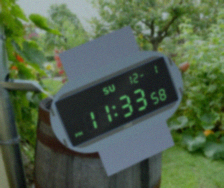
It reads 11,33,58
